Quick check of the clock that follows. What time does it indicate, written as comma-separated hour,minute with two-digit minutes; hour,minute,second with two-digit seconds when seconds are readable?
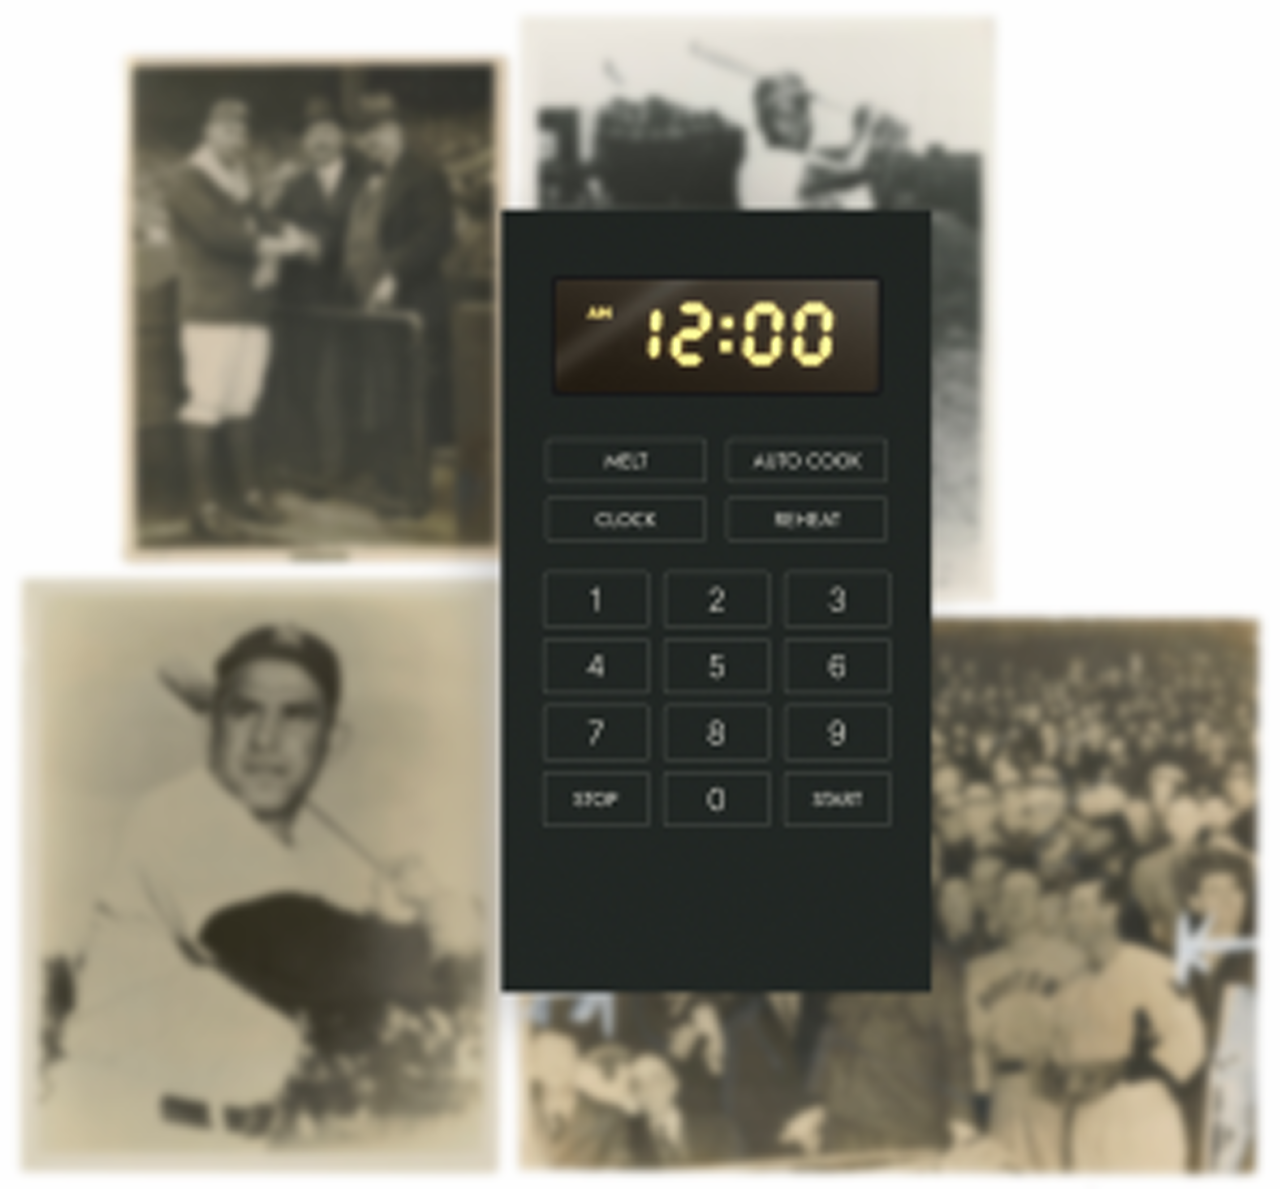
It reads 12,00
